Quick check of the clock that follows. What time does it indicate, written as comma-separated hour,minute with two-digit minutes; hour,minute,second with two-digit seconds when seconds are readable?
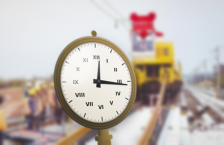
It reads 12,16
